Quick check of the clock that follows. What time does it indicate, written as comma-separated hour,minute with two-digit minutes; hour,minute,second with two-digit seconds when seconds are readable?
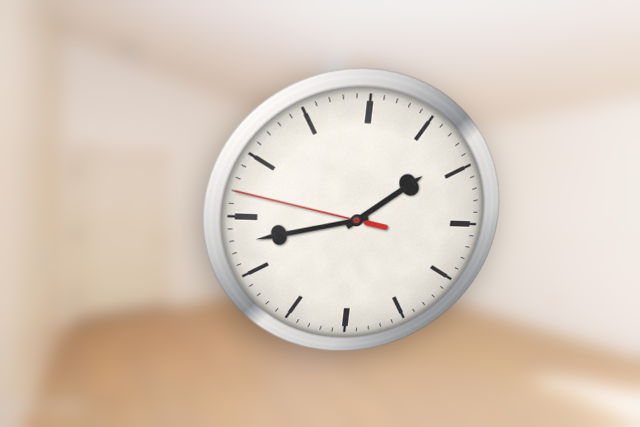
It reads 1,42,47
